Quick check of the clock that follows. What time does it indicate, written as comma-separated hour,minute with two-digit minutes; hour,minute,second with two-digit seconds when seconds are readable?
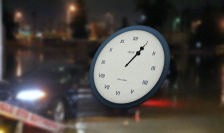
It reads 1,05
